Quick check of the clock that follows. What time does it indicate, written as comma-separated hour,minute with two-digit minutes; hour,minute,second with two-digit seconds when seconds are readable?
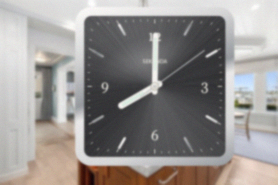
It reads 8,00,09
